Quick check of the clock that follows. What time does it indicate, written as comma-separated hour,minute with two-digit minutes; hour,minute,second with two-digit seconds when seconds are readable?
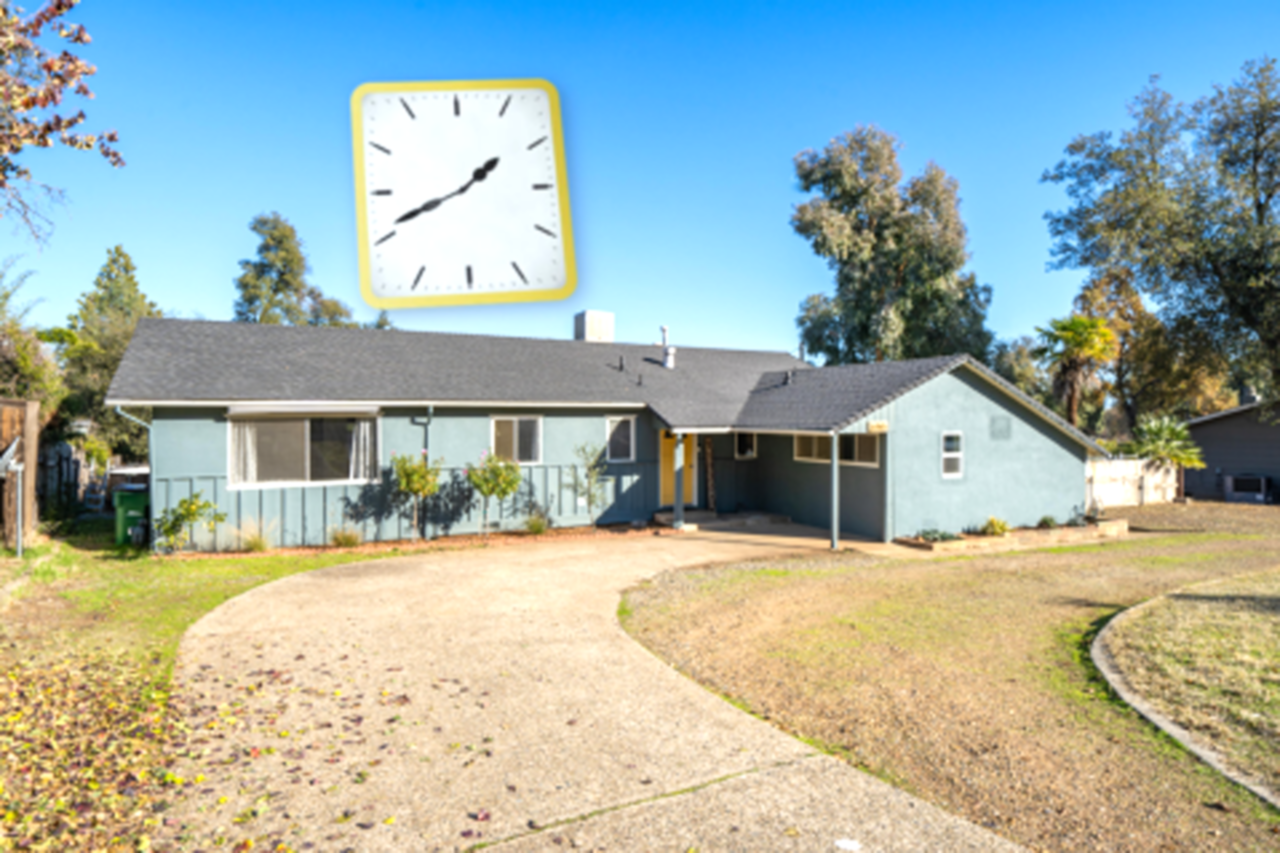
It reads 1,41
